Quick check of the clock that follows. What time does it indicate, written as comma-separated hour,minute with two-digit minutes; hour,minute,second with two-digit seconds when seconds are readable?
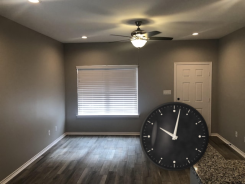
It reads 10,02
